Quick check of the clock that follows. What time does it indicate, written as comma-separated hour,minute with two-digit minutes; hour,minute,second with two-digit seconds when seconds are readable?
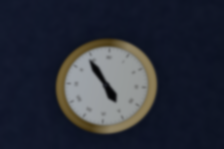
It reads 4,54
